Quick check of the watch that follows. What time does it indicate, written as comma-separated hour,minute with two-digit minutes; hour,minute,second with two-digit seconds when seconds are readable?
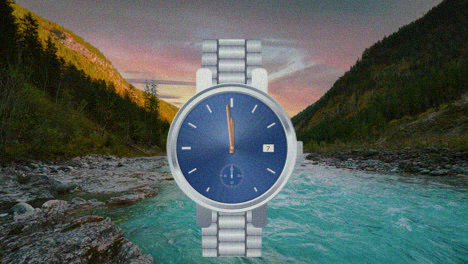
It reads 11,59
